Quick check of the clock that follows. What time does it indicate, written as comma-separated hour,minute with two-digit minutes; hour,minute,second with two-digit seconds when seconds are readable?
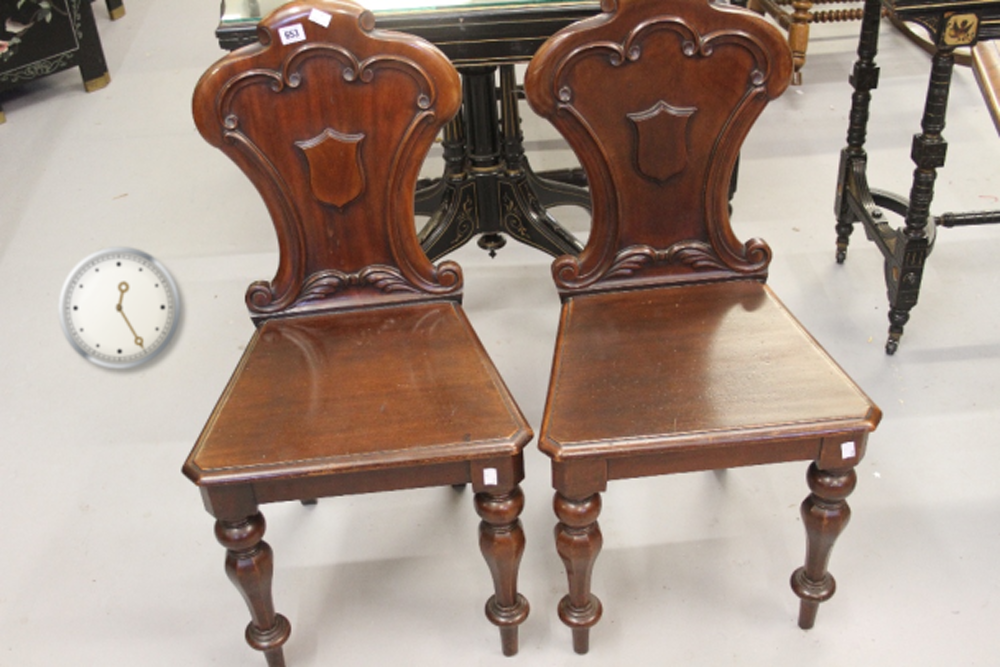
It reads 12,25
